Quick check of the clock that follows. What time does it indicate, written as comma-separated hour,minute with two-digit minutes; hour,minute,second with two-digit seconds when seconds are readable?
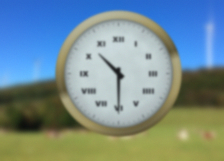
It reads 10,30
